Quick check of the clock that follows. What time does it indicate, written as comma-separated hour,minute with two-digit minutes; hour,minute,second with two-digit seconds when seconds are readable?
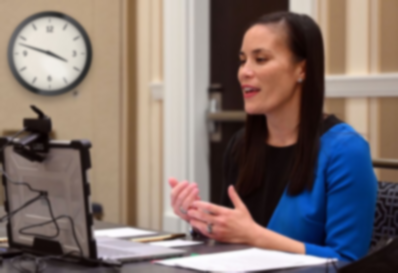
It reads 3,48
